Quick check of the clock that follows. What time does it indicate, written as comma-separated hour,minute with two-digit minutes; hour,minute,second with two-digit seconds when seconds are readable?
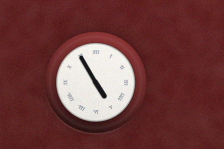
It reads 4,55
